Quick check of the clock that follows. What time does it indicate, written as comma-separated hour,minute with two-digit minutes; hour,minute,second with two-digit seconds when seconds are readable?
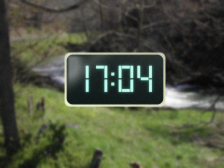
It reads 17,04
